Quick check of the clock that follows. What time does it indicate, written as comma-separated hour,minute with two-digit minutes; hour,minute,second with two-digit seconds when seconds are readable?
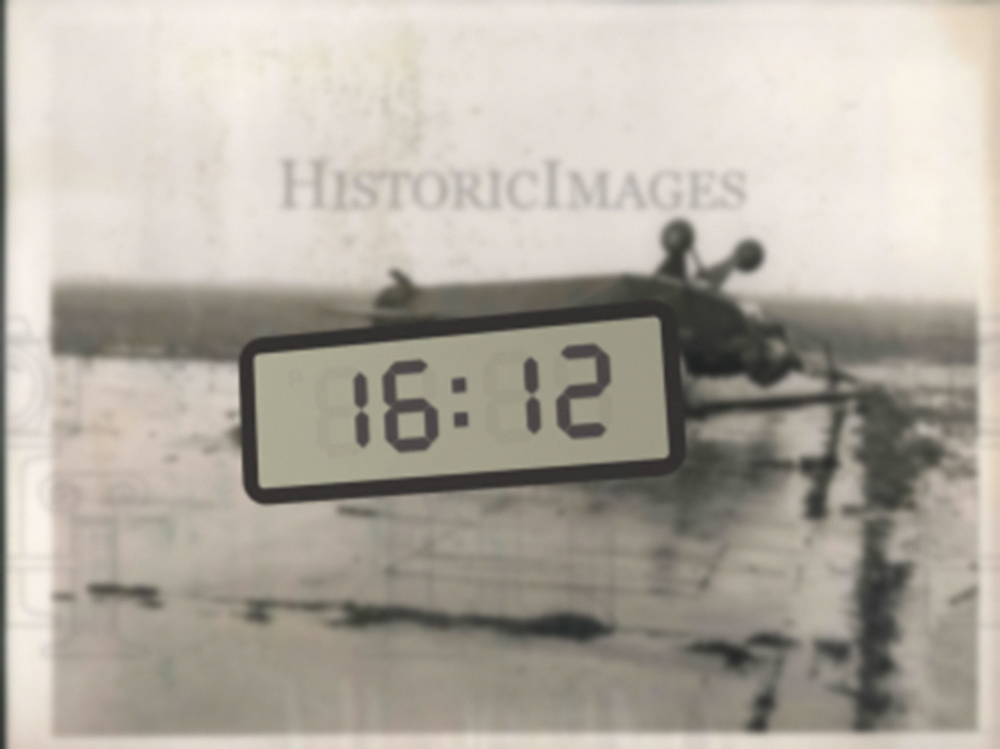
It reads 16,12
